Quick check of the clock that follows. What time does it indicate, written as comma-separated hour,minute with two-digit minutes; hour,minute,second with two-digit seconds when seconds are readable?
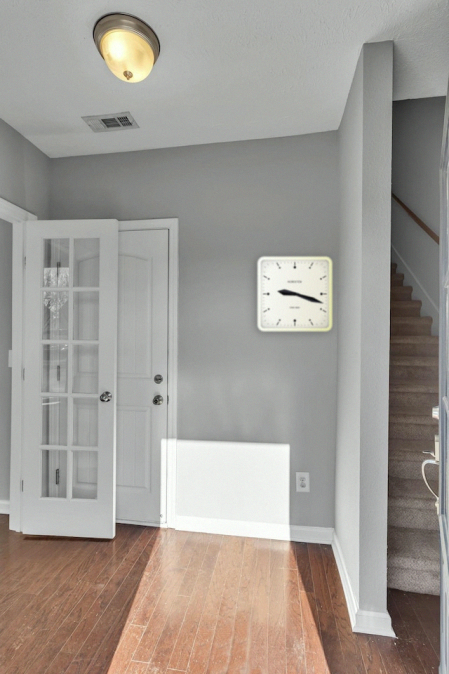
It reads 9,18
